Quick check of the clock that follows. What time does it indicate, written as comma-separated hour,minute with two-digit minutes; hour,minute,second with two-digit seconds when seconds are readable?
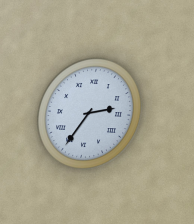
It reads 2,35
